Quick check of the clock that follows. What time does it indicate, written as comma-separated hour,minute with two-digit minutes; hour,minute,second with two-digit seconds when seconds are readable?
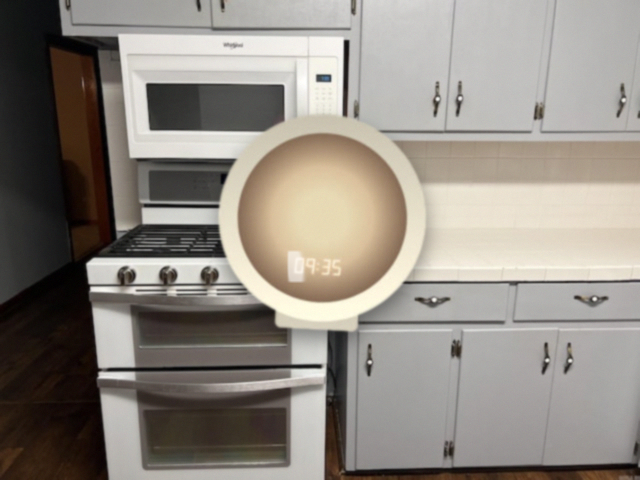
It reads 9,35
